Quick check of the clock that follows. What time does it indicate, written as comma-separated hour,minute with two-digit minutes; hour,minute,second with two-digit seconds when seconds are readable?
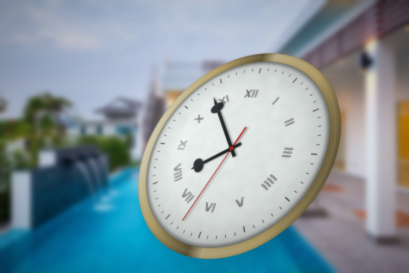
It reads 7,53,33
